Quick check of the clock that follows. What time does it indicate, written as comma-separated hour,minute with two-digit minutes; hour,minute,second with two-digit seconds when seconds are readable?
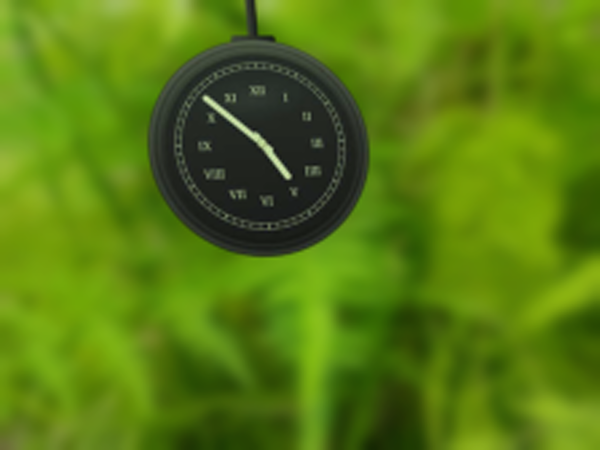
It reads 4,52
